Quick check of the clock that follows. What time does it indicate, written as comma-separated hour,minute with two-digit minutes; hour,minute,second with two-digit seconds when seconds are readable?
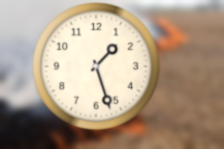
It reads 1,27
